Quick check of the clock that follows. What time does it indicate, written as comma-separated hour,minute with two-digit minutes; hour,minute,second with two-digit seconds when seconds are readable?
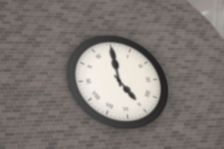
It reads 5,00
